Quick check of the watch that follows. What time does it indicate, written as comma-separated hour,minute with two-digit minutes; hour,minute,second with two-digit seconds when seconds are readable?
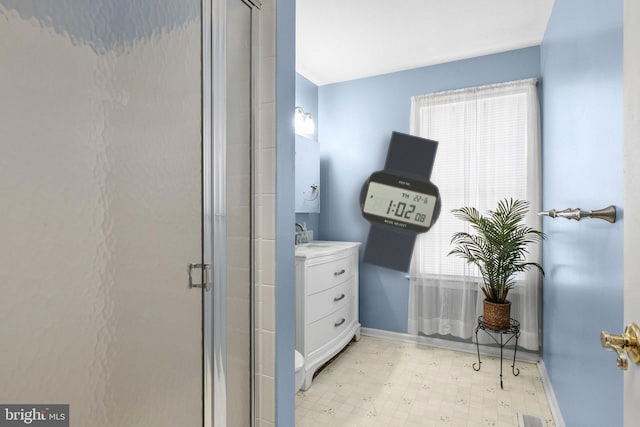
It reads 1,02
